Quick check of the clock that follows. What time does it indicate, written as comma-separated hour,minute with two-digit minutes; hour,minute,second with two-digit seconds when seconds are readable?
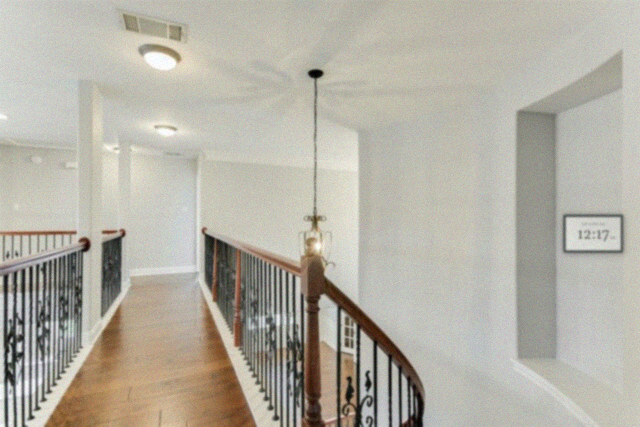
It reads 12,17
